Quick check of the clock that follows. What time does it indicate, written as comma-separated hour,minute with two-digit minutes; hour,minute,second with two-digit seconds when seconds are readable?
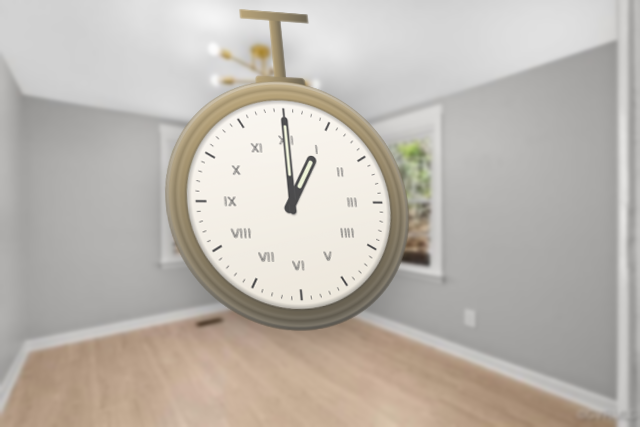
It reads 1,00
